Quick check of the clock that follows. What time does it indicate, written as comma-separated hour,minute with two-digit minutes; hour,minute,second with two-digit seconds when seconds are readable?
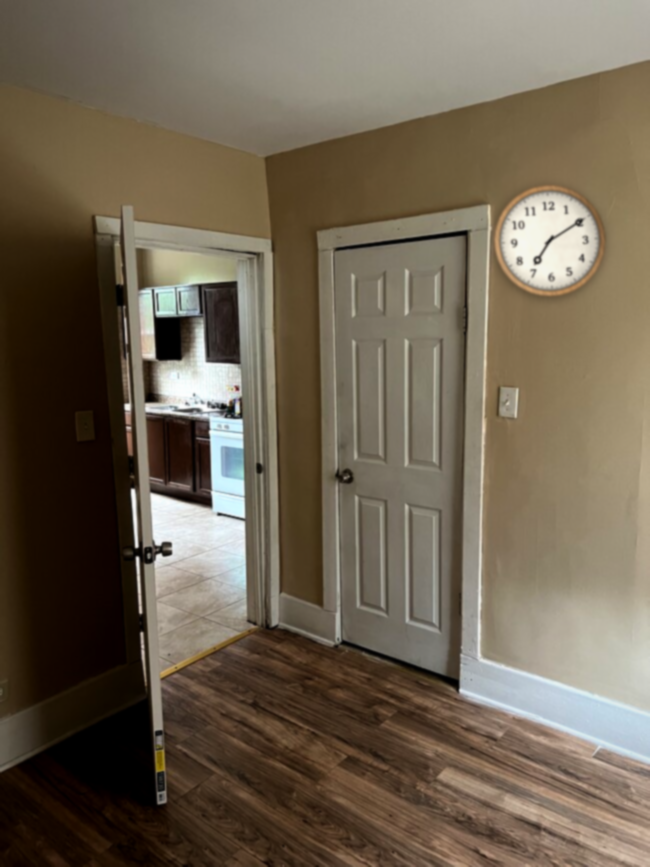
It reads 7,10
